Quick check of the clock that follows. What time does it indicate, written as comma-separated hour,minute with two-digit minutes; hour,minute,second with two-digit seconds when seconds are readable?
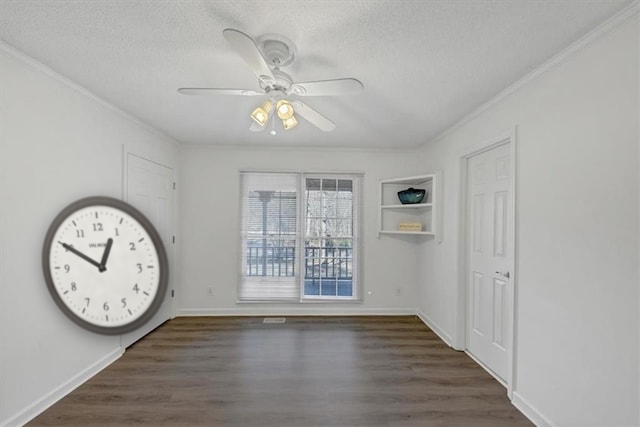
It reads 12,50
